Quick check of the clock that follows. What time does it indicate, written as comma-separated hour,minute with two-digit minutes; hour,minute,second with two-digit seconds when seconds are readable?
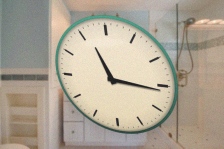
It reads 11,16
